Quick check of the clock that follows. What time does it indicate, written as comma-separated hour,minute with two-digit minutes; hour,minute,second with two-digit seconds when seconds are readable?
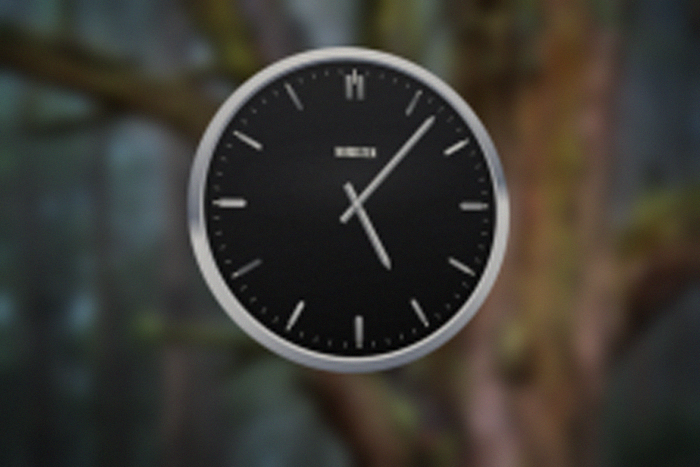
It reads 5,07
